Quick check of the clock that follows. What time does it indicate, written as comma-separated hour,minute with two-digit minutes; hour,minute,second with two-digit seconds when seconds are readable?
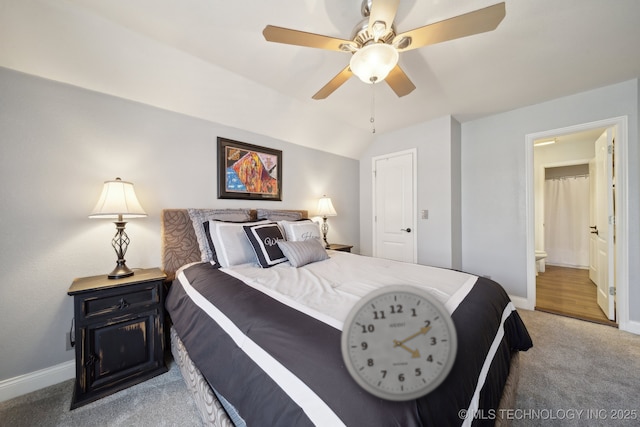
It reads 4,11
